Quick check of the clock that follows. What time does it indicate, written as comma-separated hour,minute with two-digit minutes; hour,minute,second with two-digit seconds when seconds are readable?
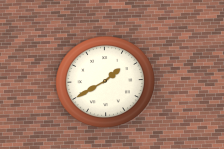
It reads 1,40
